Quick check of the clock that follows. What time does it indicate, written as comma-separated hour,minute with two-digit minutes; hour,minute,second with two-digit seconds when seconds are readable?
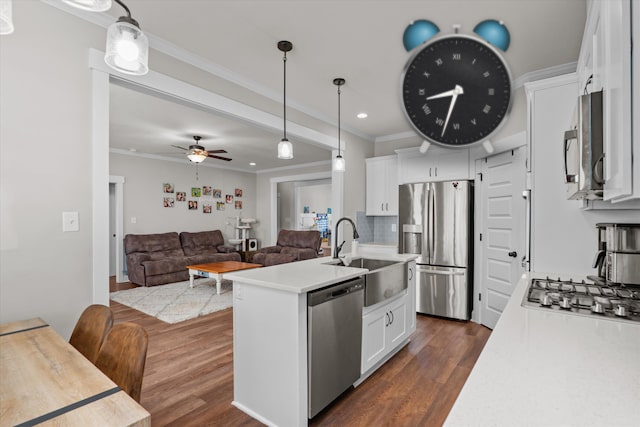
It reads 8,33
